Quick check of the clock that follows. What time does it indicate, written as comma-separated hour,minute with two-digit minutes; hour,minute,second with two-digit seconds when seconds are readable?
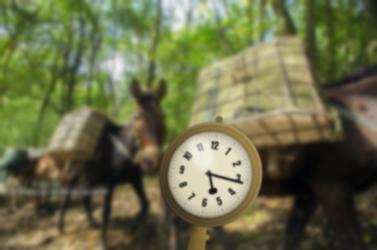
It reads 5,16
